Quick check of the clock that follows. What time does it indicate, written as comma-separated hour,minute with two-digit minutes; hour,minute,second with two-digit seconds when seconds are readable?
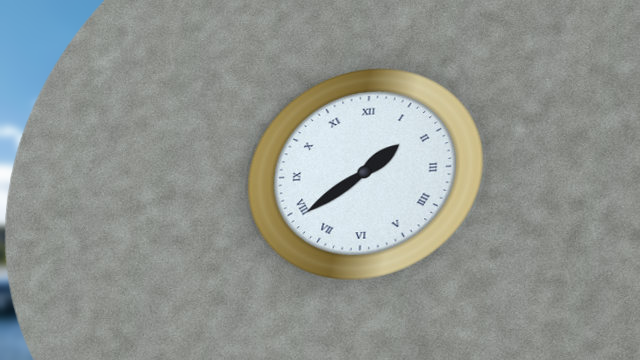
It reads 1,39
